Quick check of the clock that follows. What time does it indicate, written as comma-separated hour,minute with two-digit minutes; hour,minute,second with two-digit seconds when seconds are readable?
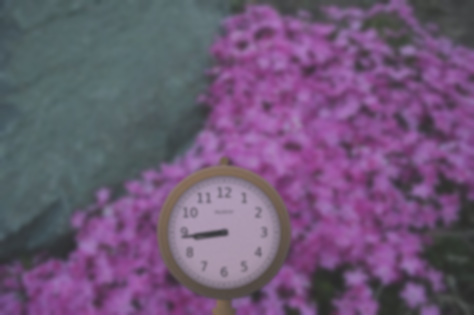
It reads 8,44
